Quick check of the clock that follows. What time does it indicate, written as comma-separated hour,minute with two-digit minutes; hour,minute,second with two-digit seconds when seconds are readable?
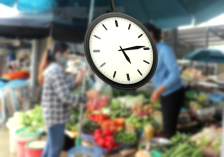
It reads 5,14
